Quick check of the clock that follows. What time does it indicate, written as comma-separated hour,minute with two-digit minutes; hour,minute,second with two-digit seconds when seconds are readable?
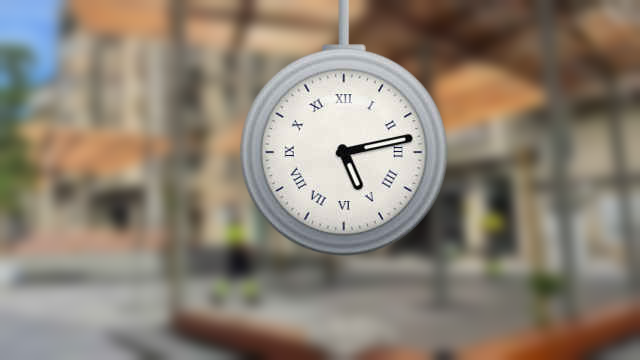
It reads 5,13
